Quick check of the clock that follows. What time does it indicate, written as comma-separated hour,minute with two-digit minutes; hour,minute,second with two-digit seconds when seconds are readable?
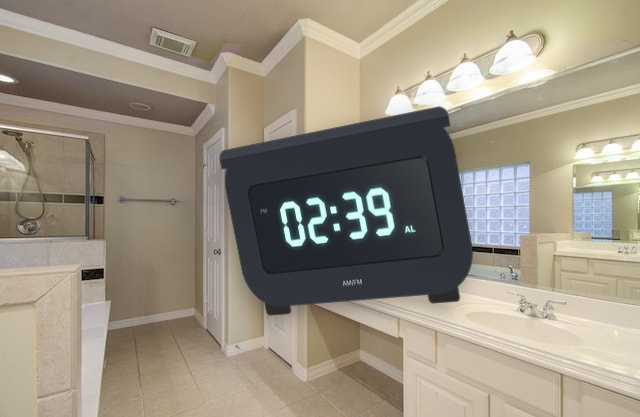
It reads 2,39
